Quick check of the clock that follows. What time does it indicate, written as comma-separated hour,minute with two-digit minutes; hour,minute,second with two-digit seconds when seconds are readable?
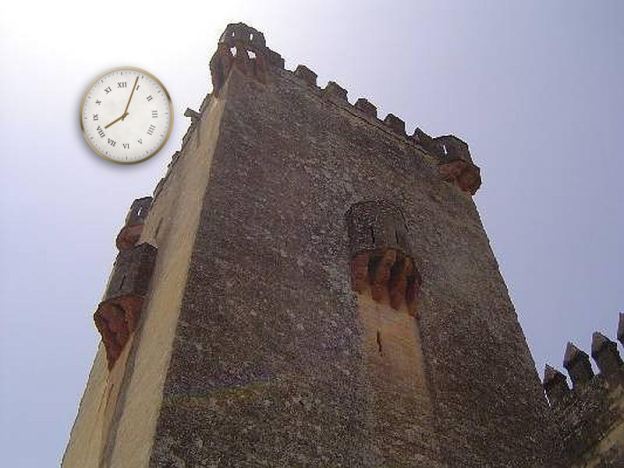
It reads 8,04
